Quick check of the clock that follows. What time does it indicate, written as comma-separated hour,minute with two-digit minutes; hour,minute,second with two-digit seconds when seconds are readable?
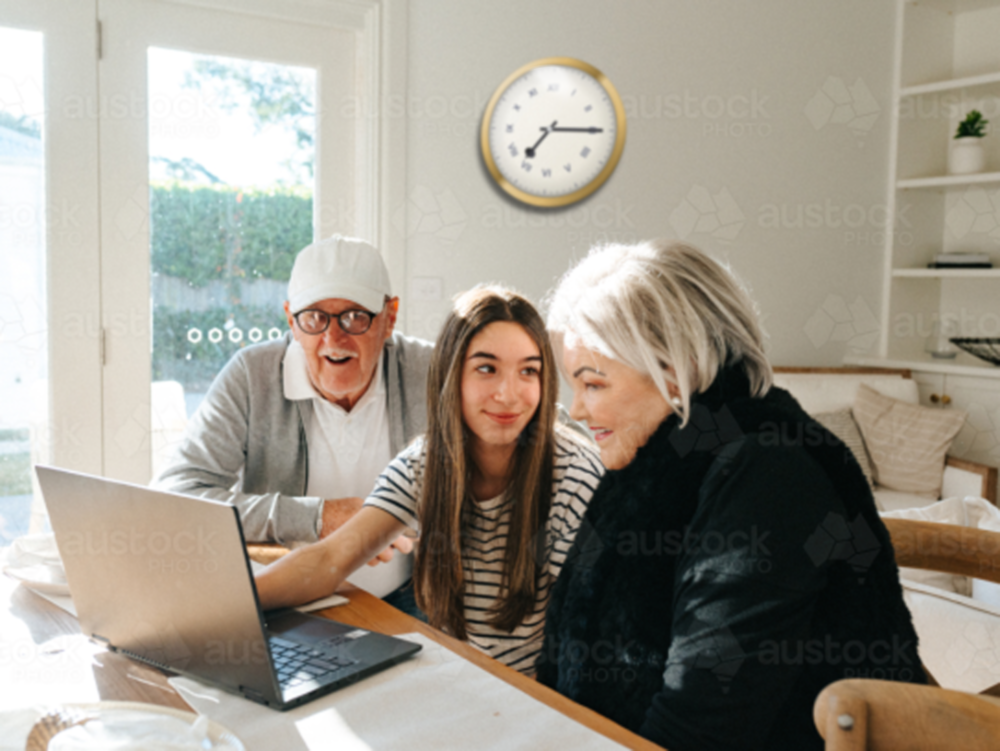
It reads 7,15
